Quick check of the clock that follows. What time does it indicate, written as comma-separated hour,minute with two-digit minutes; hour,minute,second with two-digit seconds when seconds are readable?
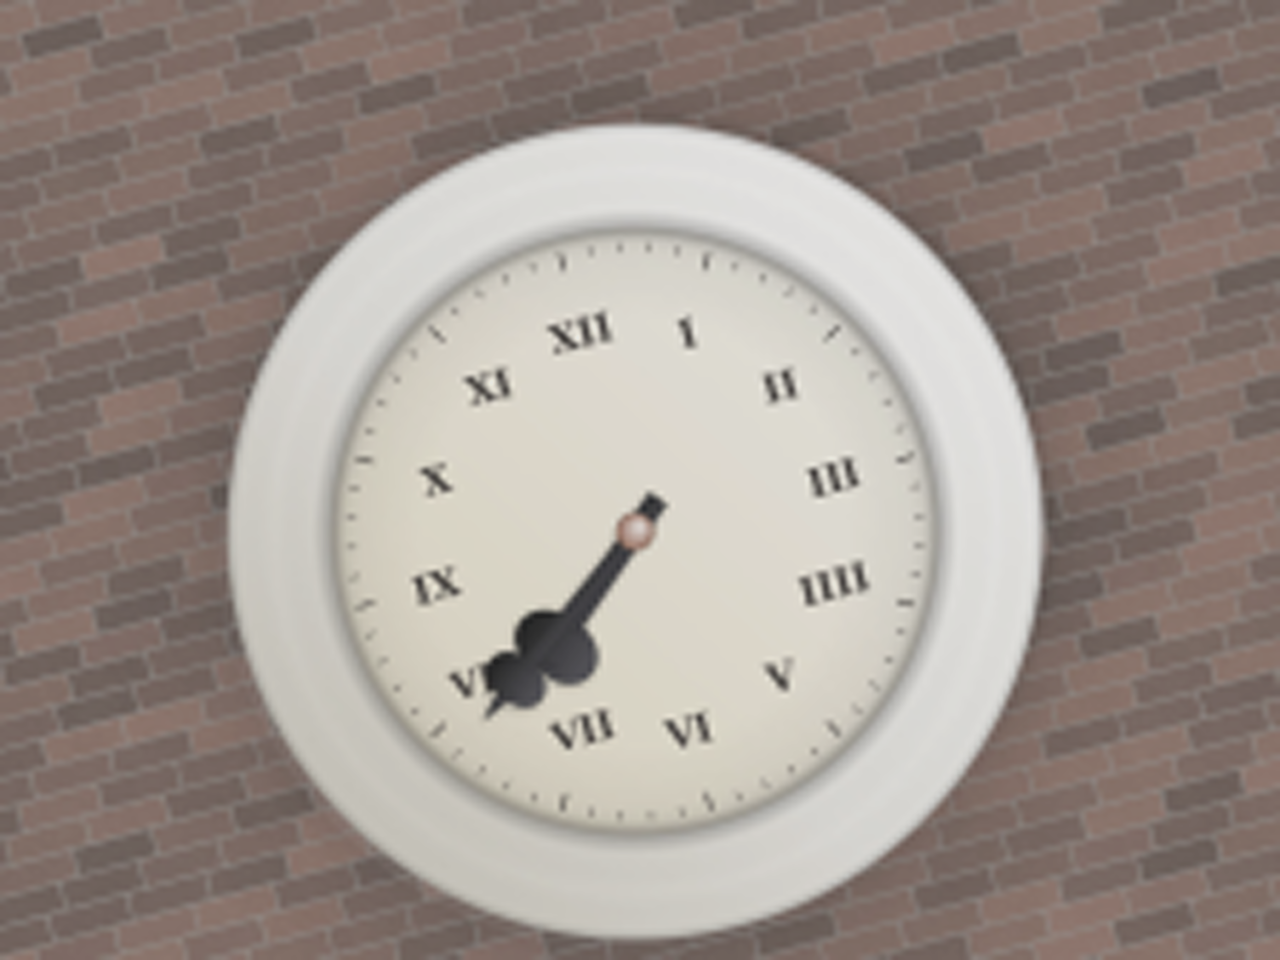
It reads 7,39
